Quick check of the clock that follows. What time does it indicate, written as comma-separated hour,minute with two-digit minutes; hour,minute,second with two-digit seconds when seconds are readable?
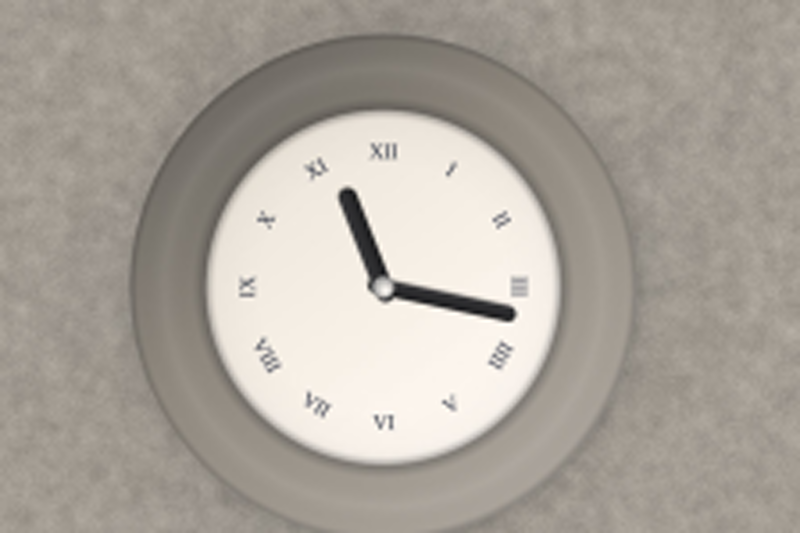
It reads 11,17
